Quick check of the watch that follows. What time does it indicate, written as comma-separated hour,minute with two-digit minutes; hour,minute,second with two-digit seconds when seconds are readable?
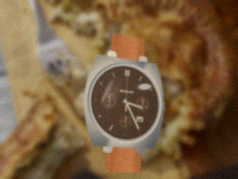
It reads 3,25
